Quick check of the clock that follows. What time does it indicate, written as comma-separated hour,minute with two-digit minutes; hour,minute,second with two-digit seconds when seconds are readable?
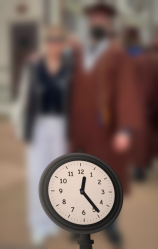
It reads 12,24
